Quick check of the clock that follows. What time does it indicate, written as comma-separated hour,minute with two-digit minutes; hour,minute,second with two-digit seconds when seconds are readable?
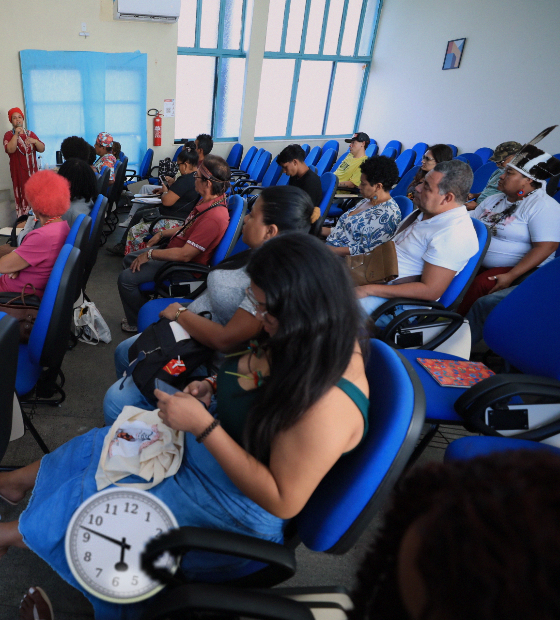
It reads 5,47
